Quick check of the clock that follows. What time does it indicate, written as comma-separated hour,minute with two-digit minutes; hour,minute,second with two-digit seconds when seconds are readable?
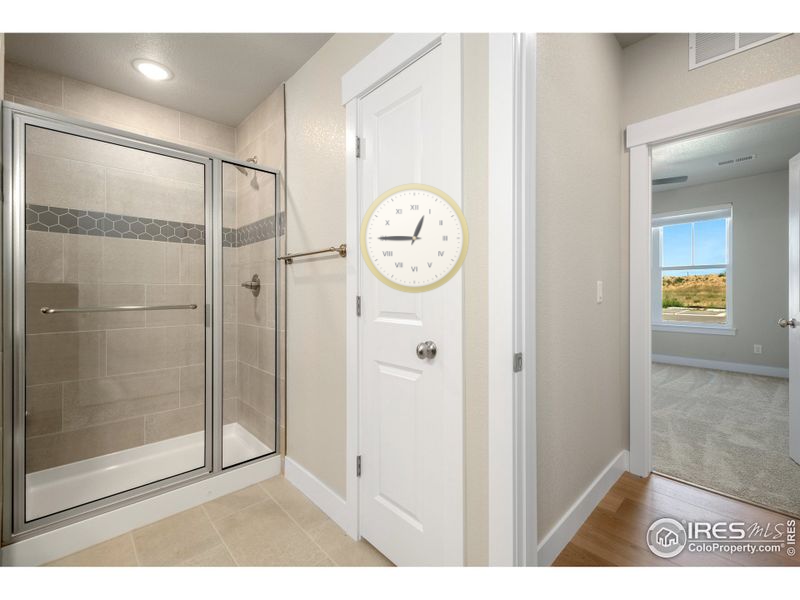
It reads 12,45
